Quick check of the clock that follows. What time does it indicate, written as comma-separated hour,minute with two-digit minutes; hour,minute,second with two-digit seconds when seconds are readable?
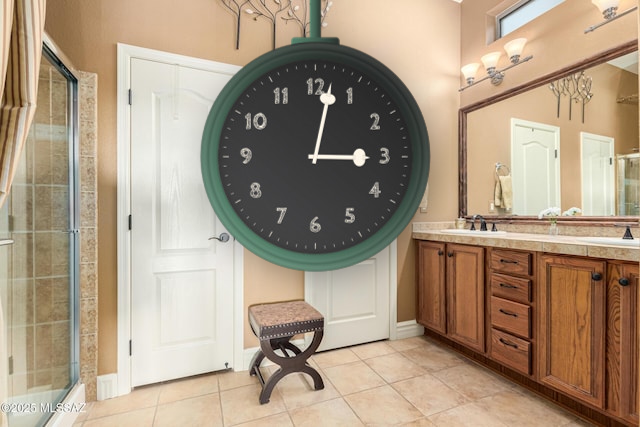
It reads 3,02
